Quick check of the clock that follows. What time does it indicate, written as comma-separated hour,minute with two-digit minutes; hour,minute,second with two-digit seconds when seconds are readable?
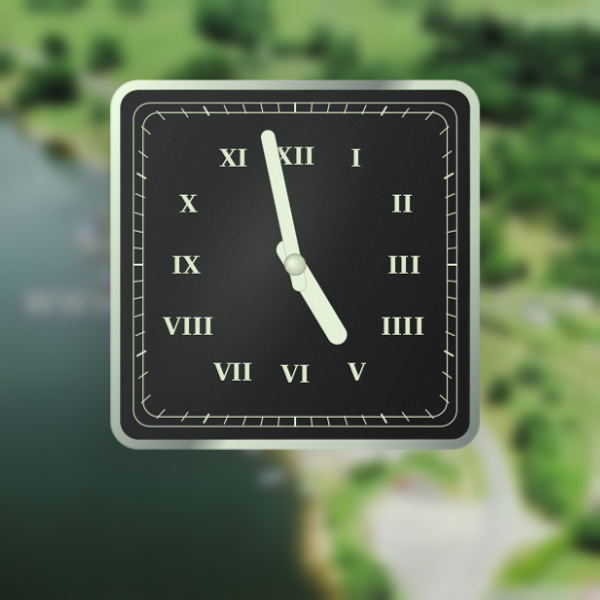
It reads 4,58
